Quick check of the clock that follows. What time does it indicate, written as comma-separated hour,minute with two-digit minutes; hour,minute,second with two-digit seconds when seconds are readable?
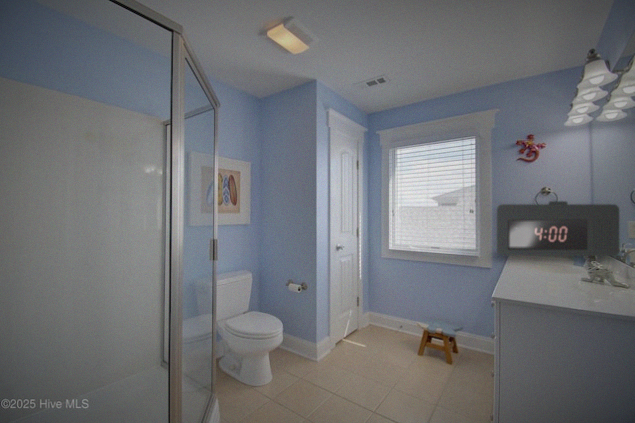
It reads 4,00
